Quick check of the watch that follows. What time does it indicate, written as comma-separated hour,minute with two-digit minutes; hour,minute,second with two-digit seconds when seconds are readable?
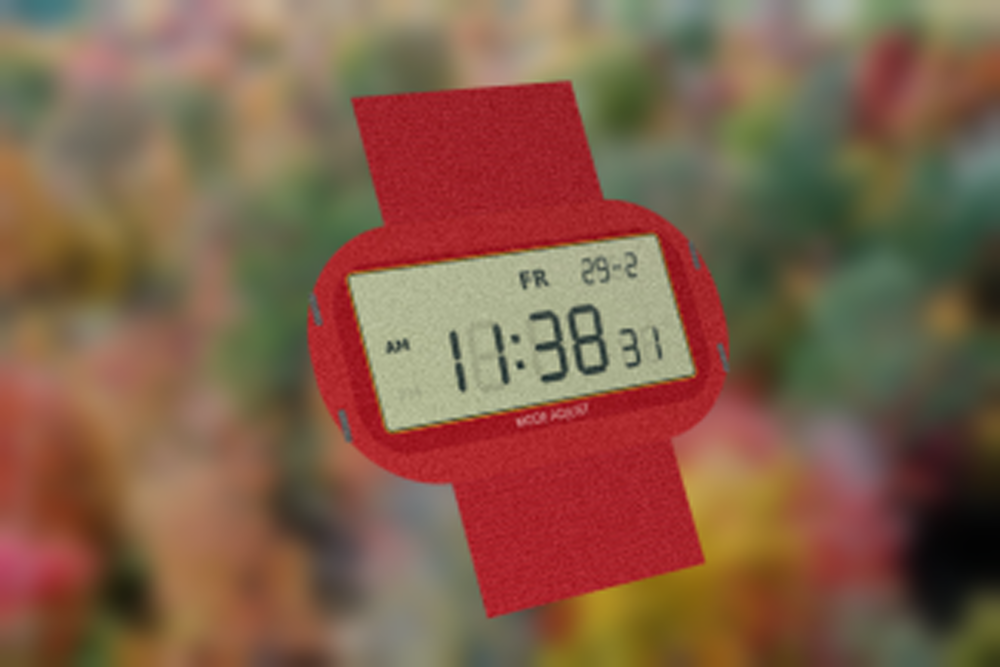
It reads 11,38,31
